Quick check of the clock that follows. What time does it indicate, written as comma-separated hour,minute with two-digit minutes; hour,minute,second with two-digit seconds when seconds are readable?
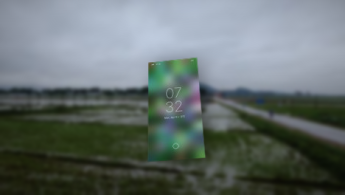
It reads 7,32
